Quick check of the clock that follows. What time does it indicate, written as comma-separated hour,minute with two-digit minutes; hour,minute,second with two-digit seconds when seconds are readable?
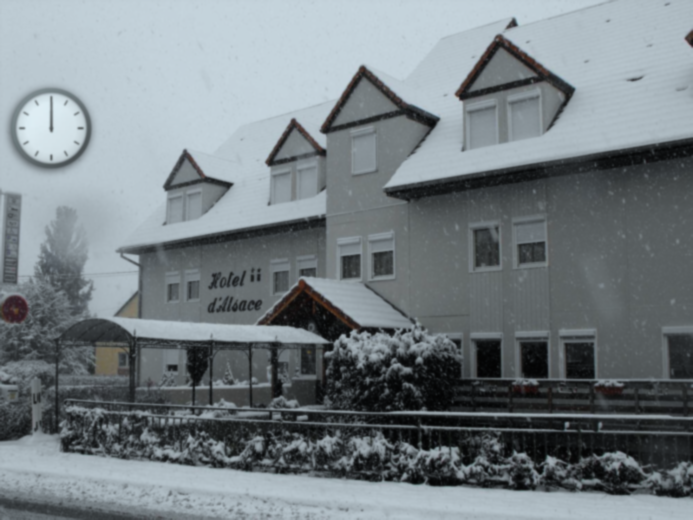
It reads 12,00
